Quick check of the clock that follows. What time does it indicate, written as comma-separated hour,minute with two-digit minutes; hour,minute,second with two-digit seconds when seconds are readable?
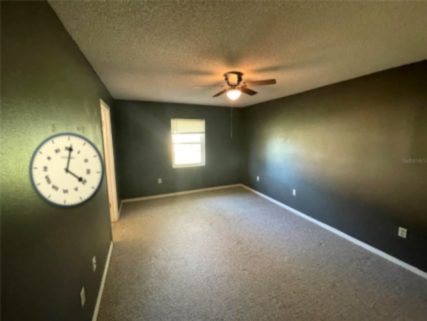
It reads 4,01
